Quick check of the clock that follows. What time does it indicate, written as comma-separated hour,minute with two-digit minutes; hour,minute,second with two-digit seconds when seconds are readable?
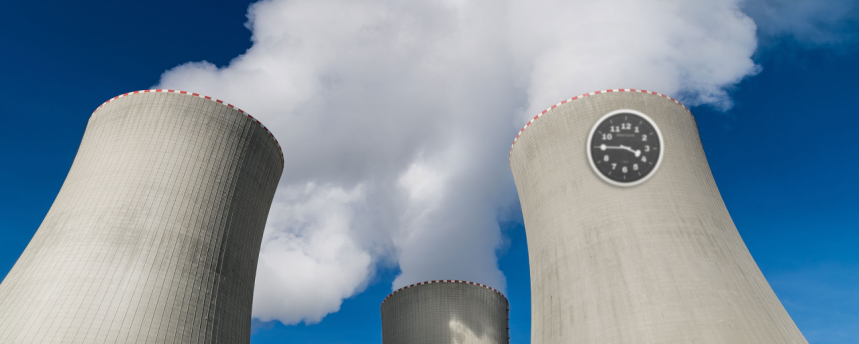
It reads 3,45
